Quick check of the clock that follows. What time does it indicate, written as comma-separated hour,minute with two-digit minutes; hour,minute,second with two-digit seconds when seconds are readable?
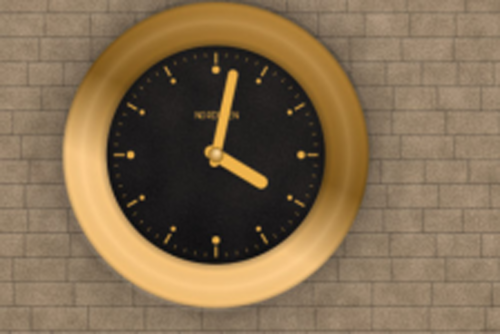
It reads 4,02
